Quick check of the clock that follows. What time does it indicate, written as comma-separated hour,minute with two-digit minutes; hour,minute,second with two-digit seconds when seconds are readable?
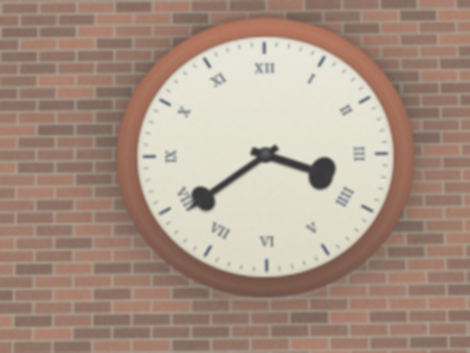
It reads 3,39
